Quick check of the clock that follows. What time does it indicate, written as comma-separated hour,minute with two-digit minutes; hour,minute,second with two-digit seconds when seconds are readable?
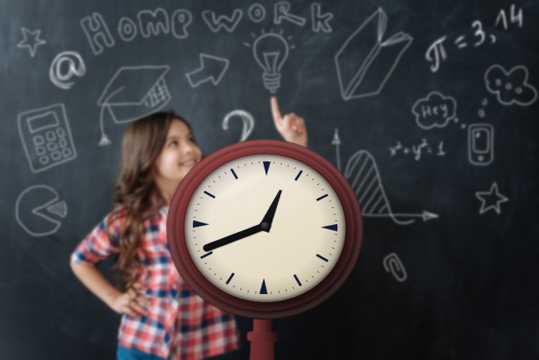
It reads 12,41
